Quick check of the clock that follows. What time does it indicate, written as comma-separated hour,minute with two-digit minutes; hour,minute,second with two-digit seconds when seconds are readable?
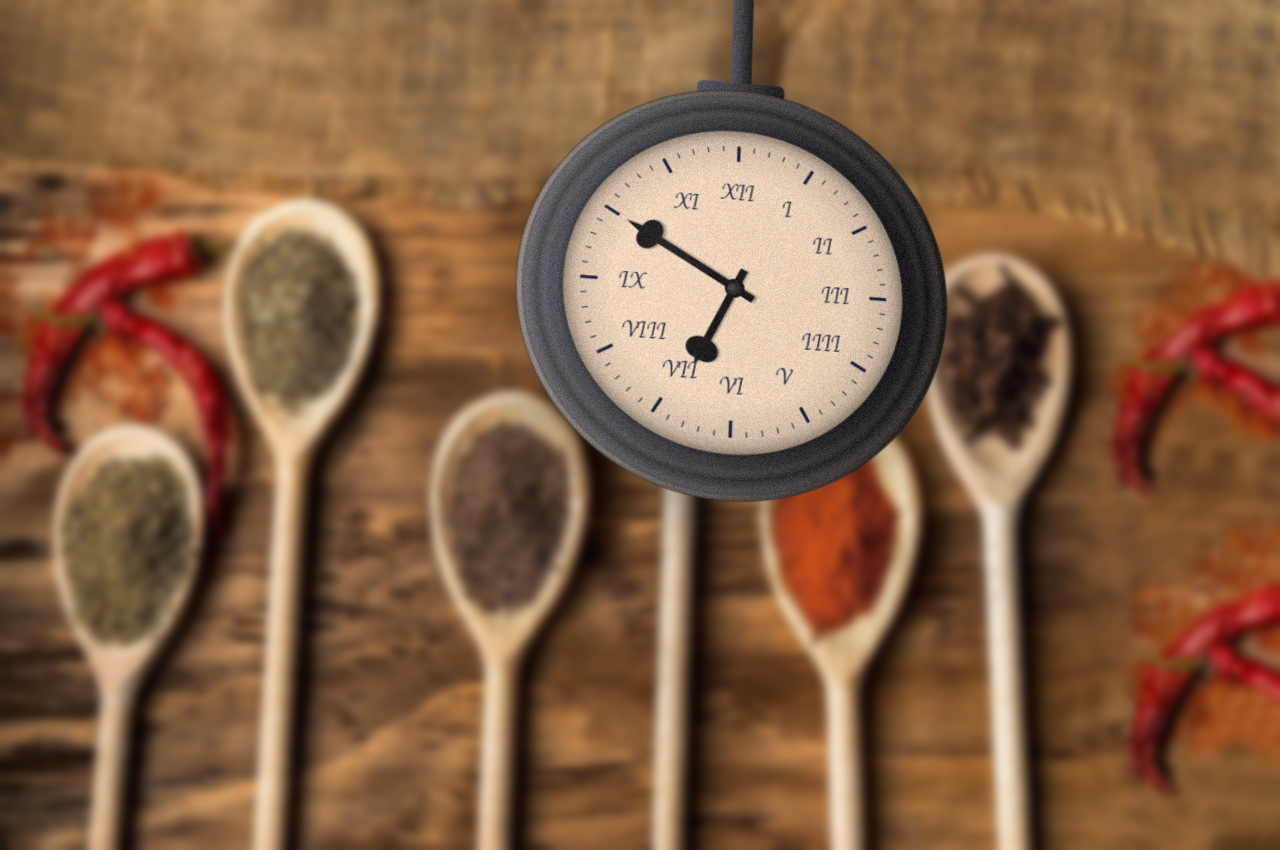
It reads 6,50
